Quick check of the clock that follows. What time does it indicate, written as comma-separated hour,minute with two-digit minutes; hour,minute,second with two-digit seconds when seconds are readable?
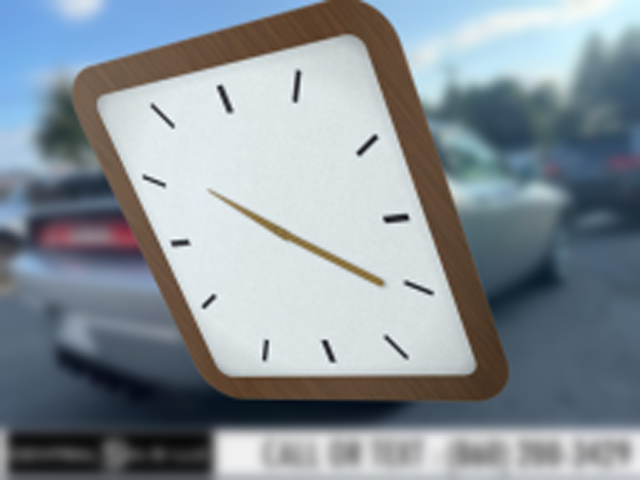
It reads 10,21
